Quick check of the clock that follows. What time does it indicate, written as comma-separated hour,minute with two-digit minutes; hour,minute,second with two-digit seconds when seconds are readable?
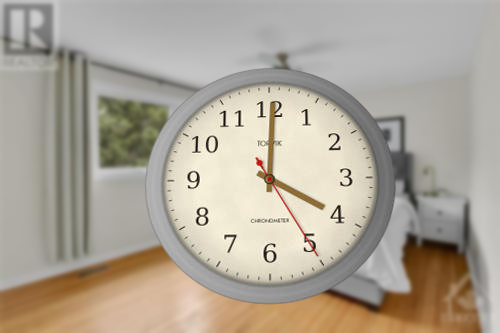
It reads 4,00,25
